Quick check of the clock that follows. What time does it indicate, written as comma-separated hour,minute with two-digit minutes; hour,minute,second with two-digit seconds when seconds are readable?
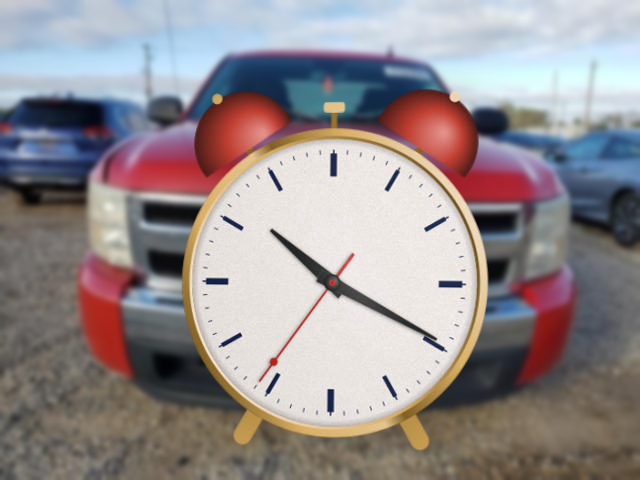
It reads 10,19,36
